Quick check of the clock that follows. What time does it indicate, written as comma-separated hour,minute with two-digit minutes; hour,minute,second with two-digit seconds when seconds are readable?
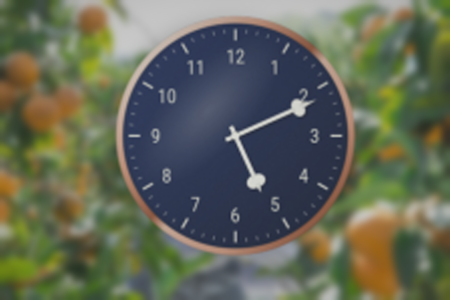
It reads 5,11
